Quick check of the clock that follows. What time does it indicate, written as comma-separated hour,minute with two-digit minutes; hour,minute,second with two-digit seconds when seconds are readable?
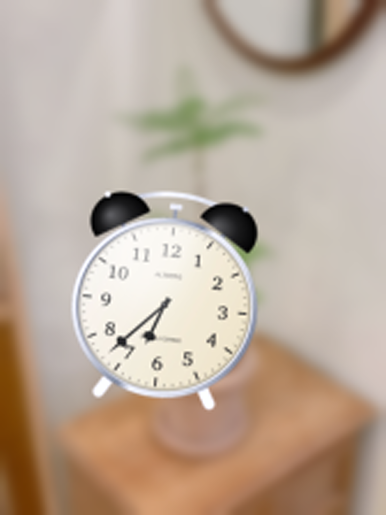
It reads 6,37
